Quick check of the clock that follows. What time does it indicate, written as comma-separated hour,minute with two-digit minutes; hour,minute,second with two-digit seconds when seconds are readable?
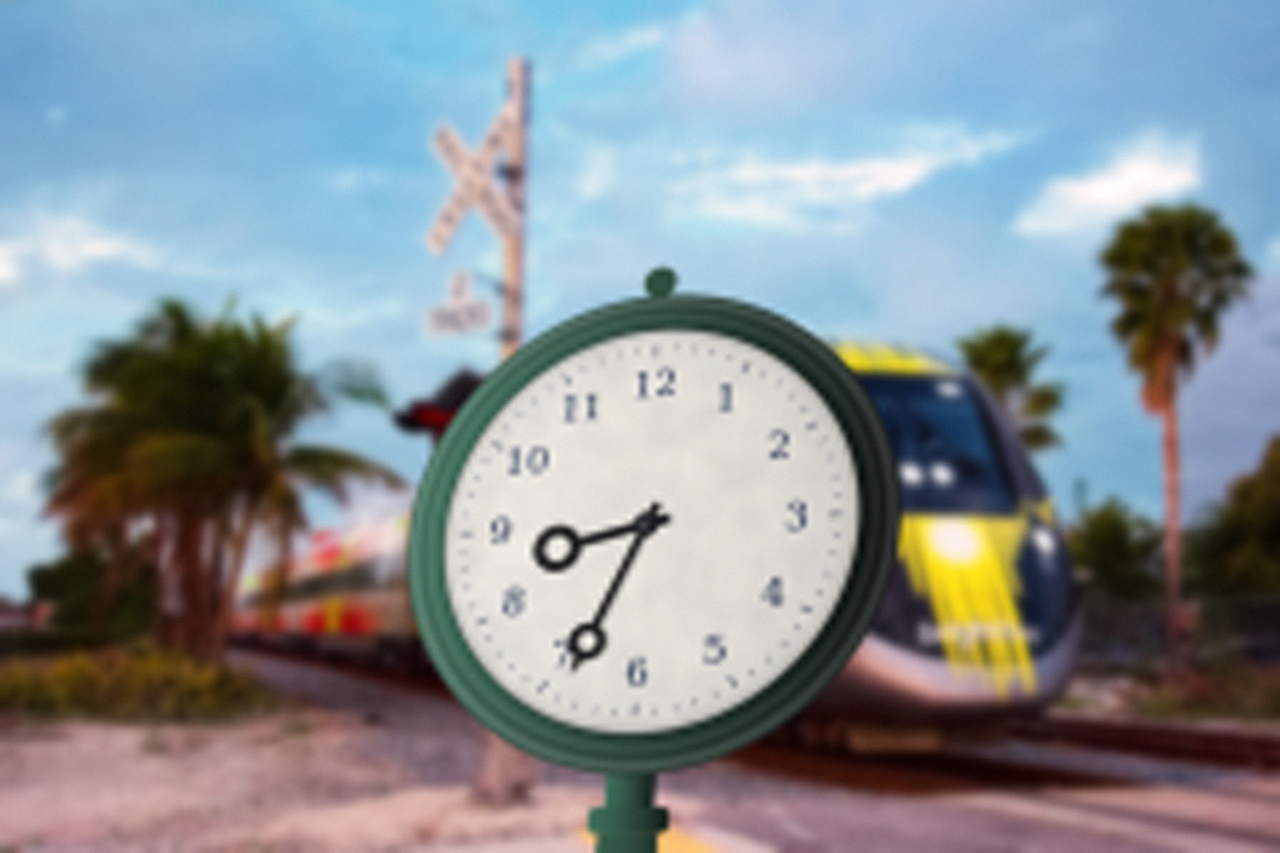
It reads 8,34
